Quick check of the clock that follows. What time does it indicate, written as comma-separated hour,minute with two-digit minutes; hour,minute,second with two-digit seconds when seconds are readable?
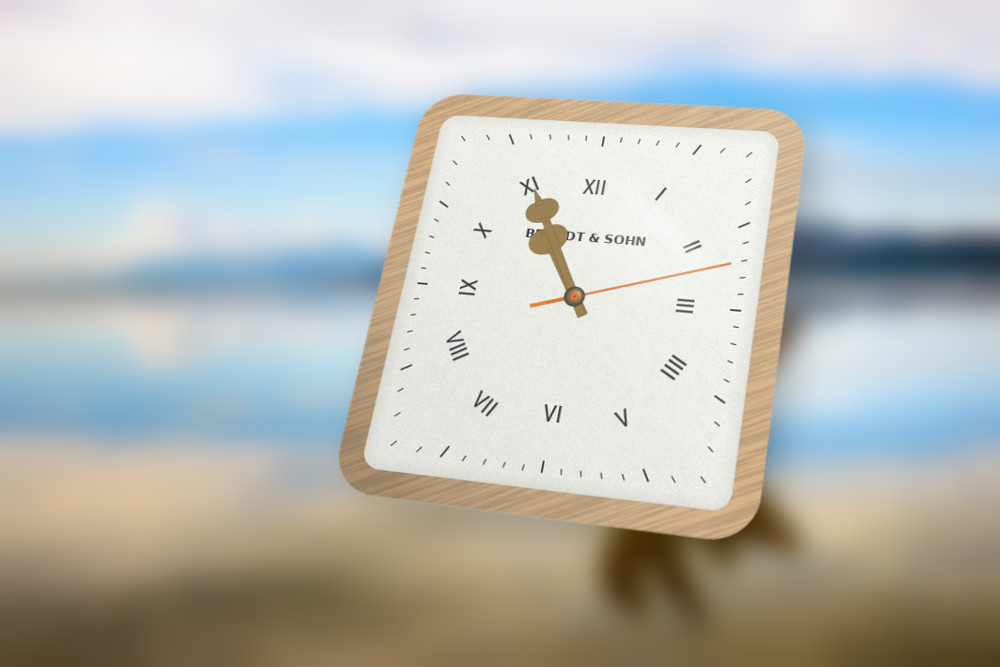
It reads 10,55,12
